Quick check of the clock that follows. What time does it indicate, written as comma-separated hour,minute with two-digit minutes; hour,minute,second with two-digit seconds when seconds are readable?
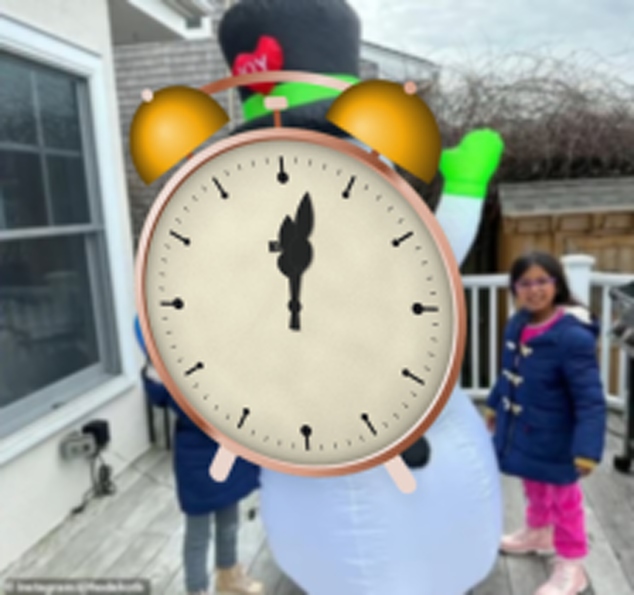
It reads 12,02
